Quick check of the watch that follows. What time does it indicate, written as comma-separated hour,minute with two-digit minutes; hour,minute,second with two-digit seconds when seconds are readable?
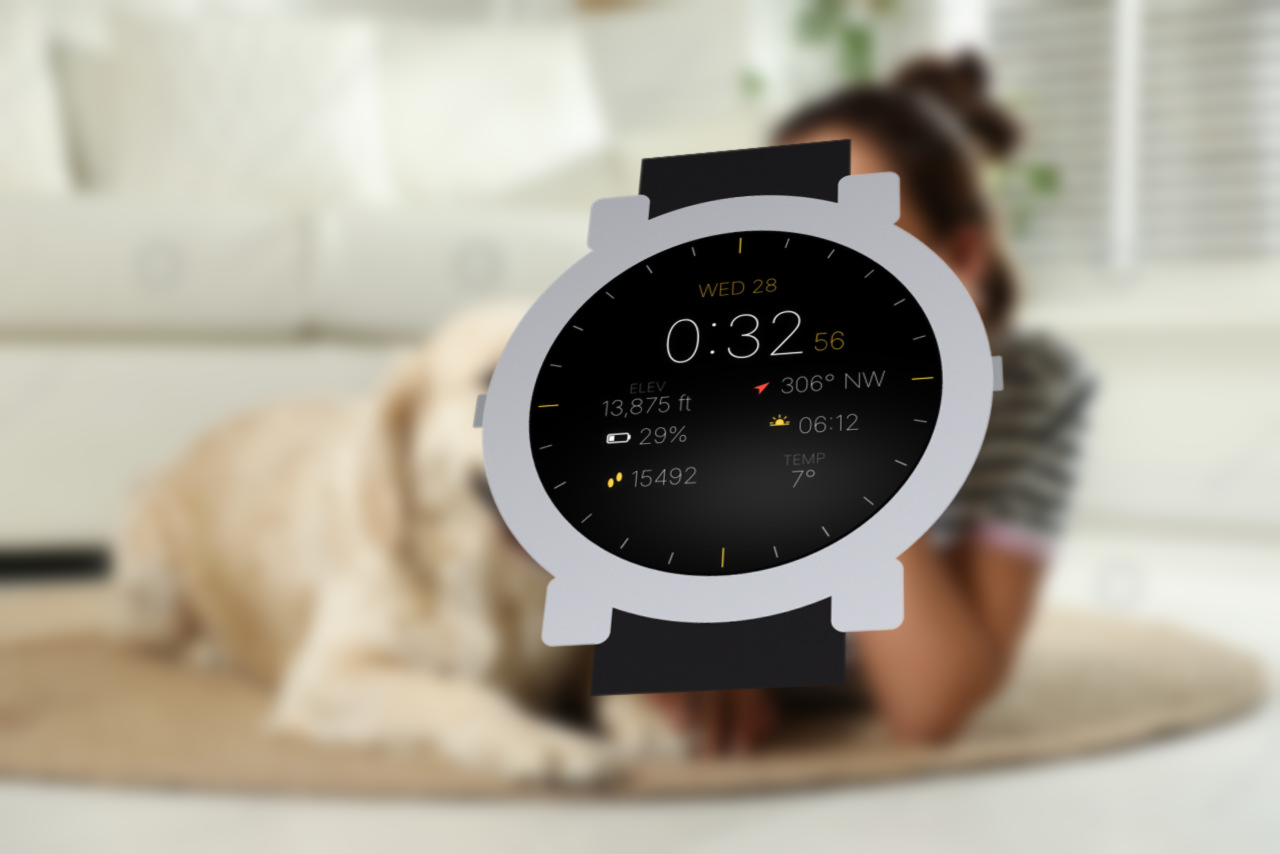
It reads 0,32,56
